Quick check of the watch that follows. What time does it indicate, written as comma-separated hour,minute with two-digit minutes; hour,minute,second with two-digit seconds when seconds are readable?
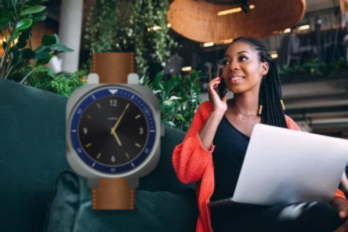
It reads 5,05
